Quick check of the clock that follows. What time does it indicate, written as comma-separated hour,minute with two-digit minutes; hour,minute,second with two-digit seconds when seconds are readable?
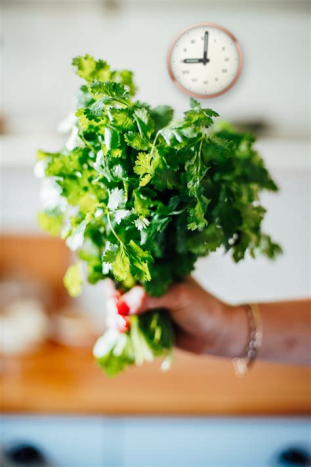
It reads 9,01
